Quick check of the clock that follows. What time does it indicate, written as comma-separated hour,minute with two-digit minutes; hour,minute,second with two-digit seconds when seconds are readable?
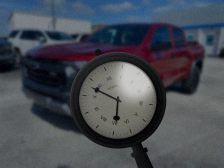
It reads 6,53
